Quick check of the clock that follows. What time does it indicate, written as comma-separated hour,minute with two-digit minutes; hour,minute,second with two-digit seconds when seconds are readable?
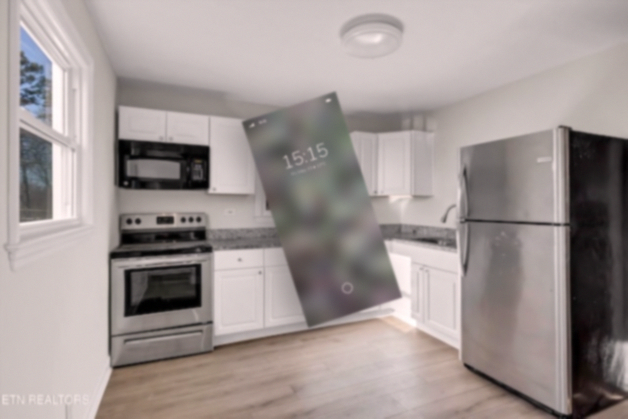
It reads 15,15
